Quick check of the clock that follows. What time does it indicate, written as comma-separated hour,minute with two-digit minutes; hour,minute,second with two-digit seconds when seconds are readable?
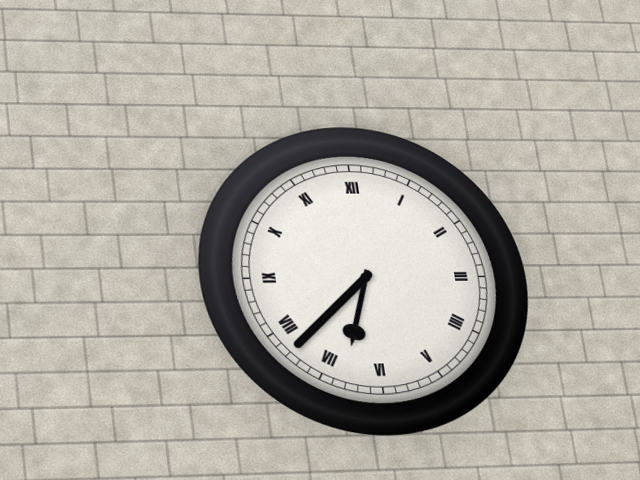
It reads 6,38
